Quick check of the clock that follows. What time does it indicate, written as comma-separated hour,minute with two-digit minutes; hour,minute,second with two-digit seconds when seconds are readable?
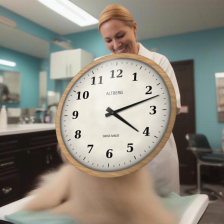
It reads 4,12
